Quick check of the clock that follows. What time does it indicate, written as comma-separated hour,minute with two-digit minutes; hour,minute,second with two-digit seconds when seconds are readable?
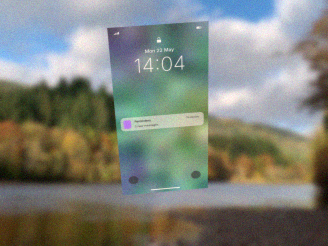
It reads 14,04
